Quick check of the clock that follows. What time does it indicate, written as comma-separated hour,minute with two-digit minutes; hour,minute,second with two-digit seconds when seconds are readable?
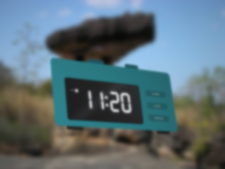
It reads 11,20
